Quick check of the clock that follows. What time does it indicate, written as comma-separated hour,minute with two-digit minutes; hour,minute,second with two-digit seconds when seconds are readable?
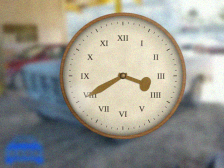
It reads 3,40
